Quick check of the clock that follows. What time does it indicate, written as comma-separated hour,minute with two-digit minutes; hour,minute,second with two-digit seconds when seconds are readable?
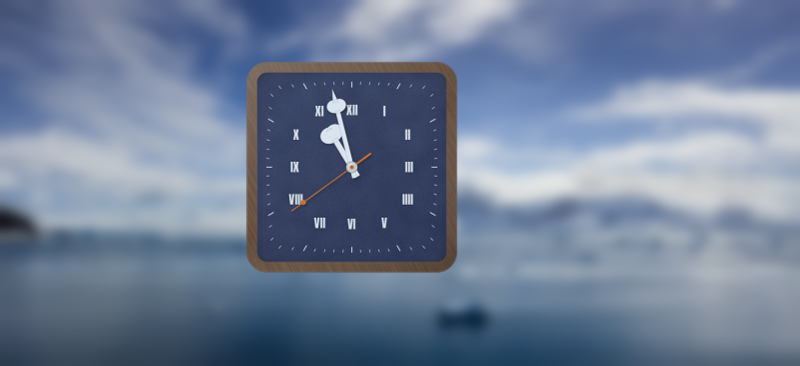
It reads 10,57,39
